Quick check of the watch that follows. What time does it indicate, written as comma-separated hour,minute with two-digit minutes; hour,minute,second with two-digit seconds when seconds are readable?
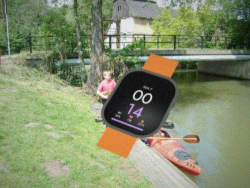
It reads 0,14
